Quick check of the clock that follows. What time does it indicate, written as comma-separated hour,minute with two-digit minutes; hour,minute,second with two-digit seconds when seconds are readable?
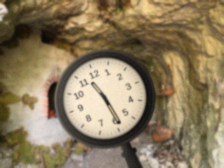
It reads 11,29
